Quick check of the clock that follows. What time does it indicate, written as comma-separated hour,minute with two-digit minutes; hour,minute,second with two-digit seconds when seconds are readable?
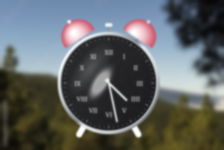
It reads 4,28
